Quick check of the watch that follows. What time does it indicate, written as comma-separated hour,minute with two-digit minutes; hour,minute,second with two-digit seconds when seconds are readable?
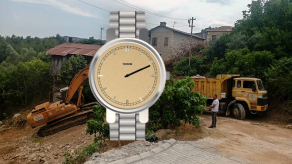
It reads 2,11
